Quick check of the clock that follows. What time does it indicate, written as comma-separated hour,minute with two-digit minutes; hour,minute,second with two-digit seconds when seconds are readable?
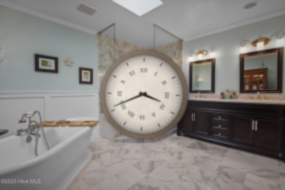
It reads 3,41
